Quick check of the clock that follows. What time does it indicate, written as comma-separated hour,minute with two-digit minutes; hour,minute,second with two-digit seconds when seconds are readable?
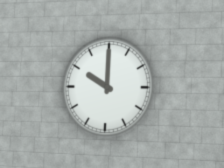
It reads 10,00
